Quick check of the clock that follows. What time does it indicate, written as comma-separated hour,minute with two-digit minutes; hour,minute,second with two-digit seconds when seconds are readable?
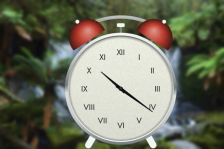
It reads 10,21
